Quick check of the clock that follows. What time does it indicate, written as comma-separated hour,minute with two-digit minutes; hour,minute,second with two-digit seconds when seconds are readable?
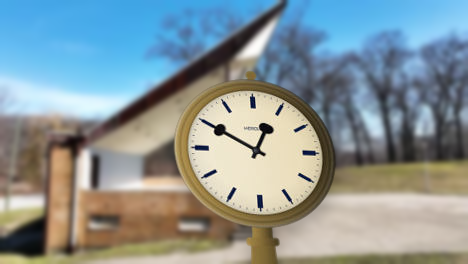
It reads 12,50
